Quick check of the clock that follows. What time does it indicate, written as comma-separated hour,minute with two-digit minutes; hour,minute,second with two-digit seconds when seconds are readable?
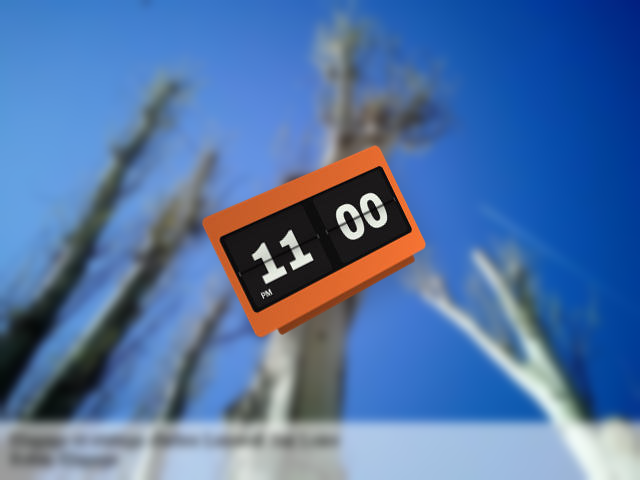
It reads 11,00
